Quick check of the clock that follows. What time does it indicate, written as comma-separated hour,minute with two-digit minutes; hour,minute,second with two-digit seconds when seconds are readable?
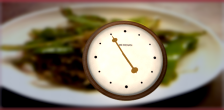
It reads 4,55
